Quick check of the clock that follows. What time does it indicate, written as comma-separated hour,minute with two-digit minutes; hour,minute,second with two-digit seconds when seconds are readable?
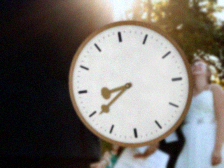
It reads 8,39
